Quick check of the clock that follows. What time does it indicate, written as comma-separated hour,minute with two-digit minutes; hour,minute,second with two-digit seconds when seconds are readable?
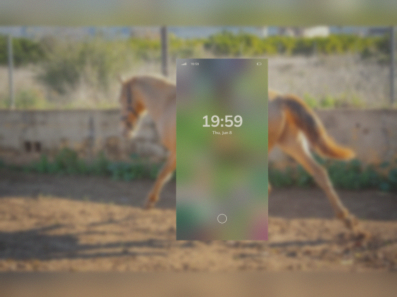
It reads 19,59
